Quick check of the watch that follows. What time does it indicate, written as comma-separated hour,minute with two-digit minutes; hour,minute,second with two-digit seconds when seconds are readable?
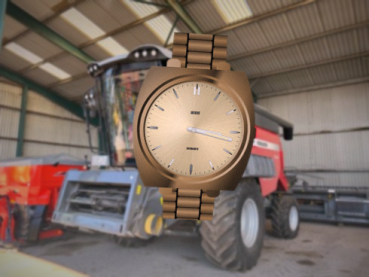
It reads 3,17
